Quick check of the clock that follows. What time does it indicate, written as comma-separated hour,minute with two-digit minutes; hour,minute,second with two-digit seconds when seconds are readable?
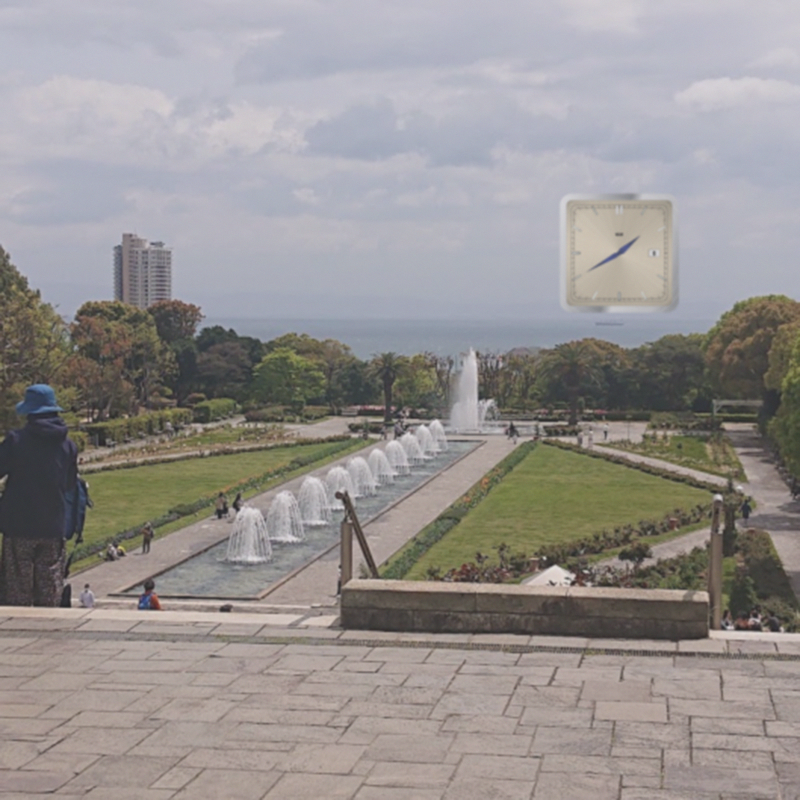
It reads 1,40
